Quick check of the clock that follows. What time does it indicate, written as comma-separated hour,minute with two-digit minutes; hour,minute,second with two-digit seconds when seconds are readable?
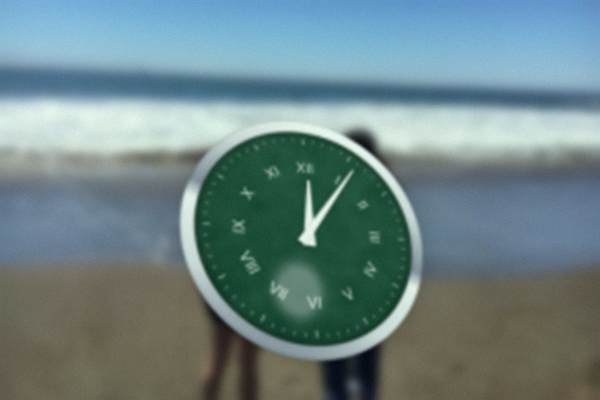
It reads 12,06
